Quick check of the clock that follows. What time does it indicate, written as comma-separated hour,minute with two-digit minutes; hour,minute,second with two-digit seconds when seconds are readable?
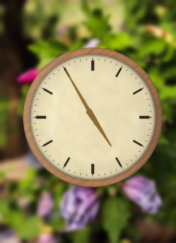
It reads 4,55
